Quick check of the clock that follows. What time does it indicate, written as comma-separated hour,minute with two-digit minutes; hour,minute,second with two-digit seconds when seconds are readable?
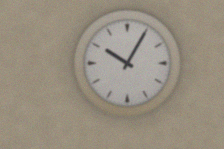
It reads 10,05
